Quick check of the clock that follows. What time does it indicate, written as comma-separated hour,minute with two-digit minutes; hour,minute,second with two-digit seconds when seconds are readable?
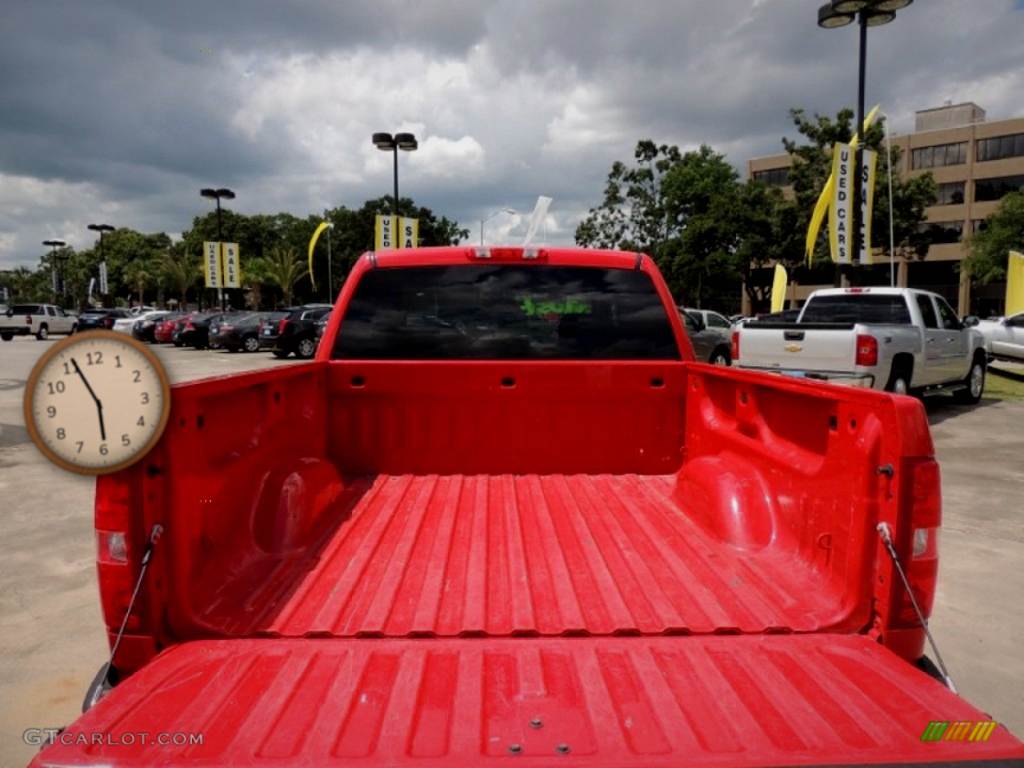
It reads 5,56
